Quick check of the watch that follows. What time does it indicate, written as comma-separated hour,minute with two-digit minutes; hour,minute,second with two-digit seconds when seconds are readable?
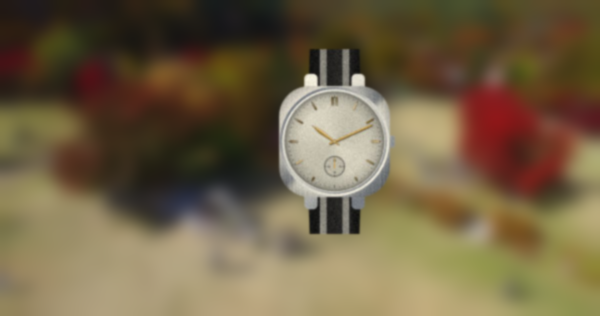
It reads 10,11
